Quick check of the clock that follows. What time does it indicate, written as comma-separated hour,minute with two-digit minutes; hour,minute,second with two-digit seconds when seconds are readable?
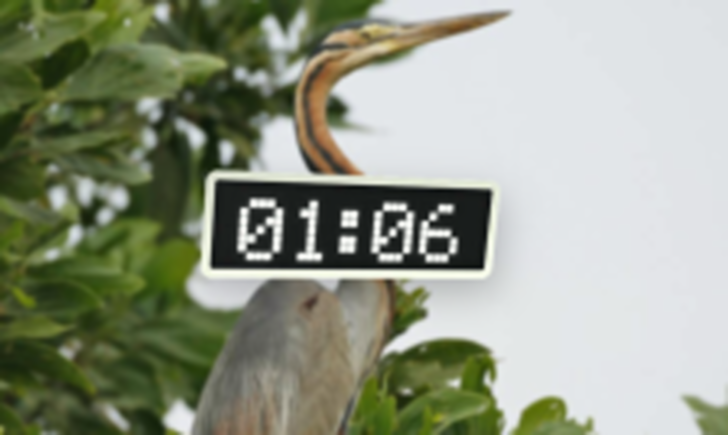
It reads 1,06
